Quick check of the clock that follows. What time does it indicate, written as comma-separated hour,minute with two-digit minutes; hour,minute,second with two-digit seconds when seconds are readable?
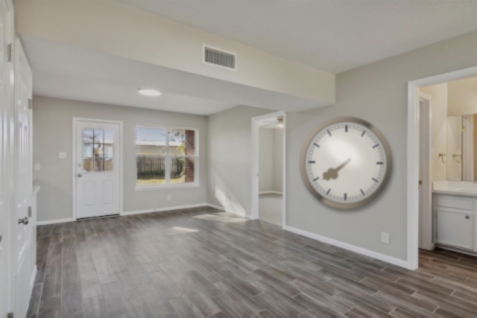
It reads 7,39
